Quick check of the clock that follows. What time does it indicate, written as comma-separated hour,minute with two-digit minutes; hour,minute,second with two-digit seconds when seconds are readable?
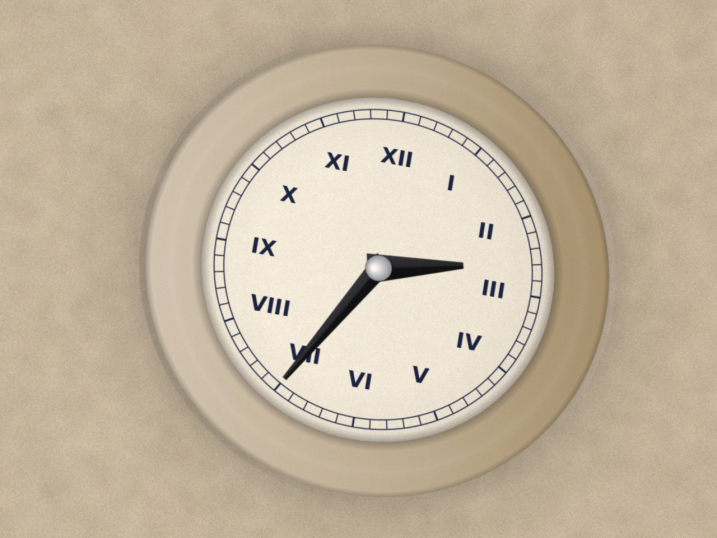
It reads 2,35
